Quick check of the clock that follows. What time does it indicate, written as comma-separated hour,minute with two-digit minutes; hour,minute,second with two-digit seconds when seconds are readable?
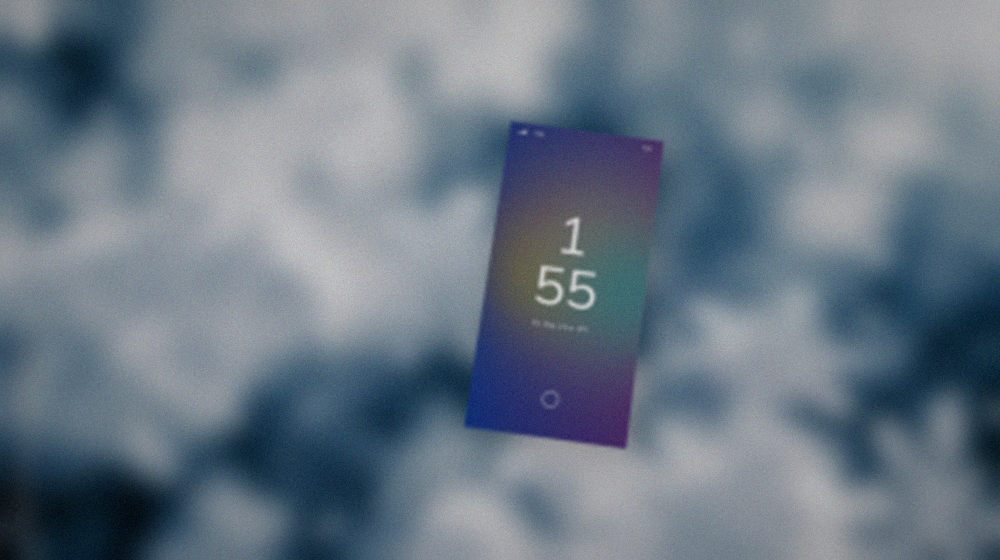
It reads 1,55
